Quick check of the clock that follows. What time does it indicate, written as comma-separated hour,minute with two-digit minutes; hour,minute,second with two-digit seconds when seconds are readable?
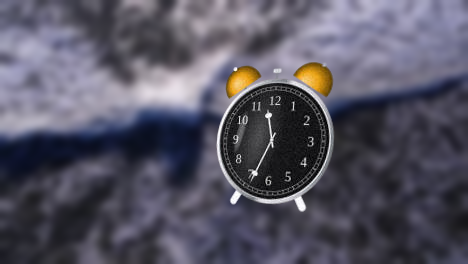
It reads 11,34
